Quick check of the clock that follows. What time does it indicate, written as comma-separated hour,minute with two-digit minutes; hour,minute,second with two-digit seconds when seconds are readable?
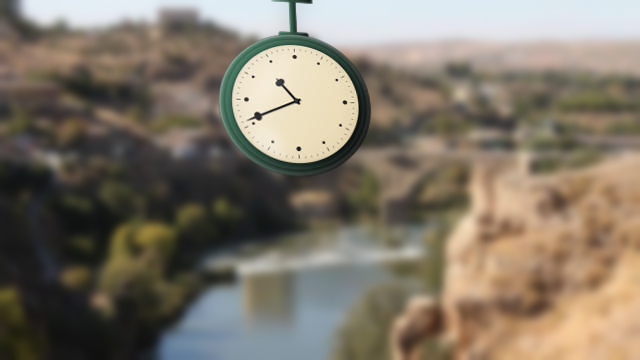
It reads 10,41
